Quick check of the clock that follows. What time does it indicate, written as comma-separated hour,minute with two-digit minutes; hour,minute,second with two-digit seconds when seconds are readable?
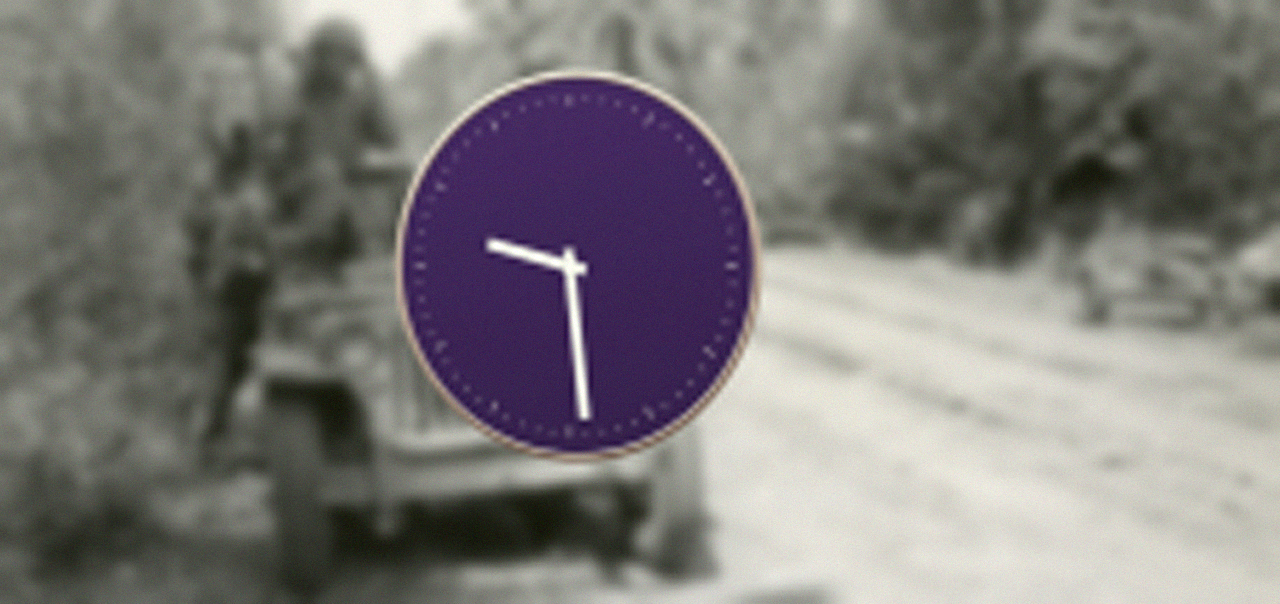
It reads 9,29
